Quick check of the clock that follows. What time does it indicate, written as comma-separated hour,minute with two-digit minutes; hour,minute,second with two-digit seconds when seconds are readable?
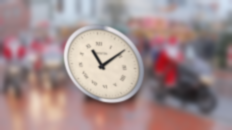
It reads 11,09
